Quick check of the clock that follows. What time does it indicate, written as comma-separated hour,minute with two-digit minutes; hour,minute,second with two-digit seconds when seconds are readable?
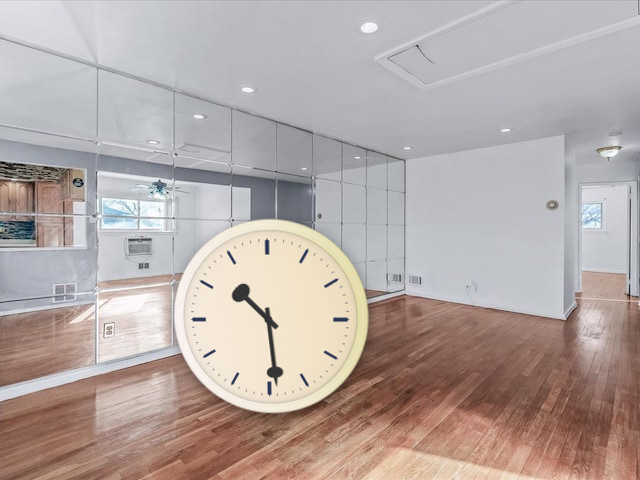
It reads 10,29
